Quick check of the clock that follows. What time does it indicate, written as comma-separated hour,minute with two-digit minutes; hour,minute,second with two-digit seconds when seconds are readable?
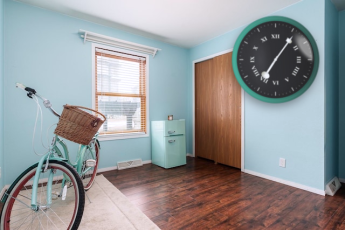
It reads 7,06
